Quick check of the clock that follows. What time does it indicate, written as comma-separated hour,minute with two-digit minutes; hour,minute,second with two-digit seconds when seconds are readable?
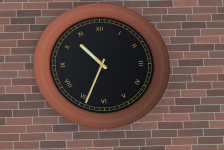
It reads 10,34
